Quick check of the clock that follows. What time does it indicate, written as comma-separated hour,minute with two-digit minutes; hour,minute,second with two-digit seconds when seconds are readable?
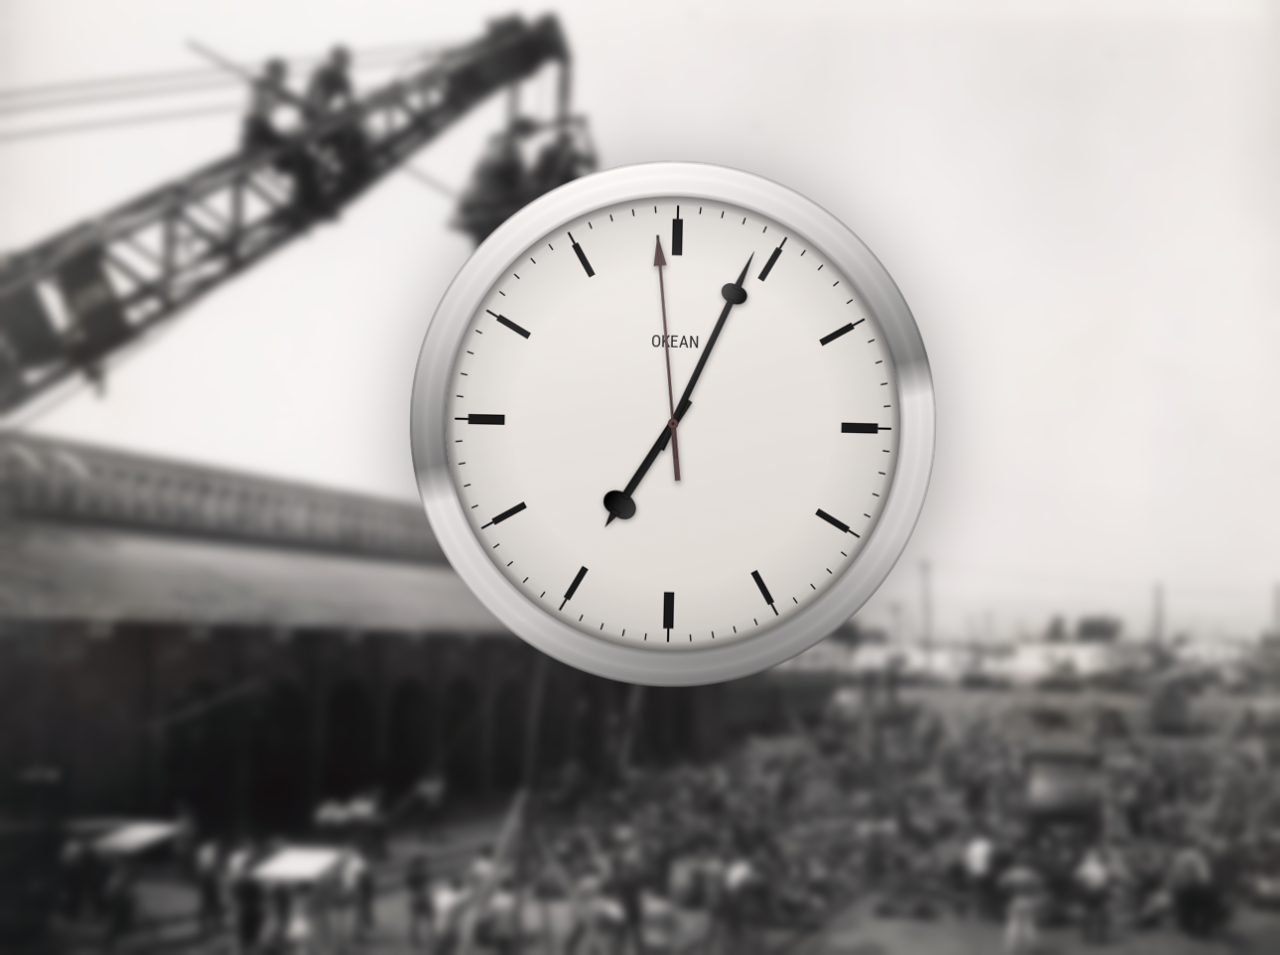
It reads 7,03,59
